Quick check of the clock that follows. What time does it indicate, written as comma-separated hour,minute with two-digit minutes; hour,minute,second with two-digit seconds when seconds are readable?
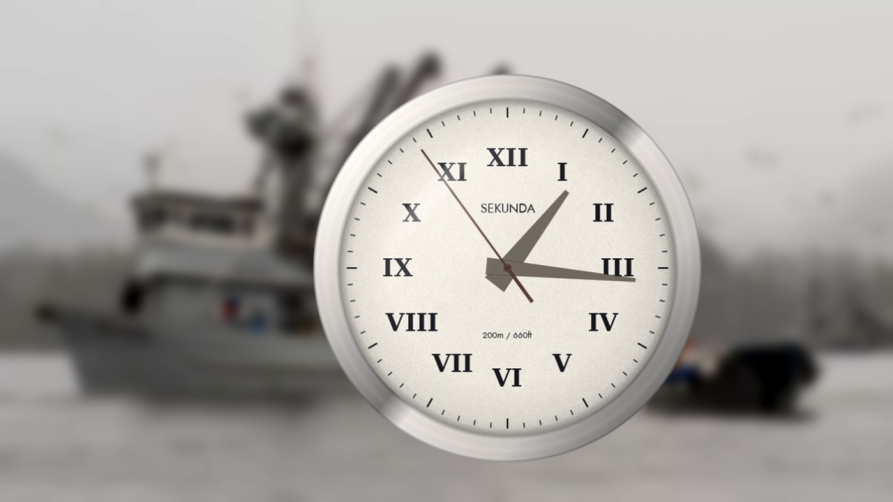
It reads 1,15,54
